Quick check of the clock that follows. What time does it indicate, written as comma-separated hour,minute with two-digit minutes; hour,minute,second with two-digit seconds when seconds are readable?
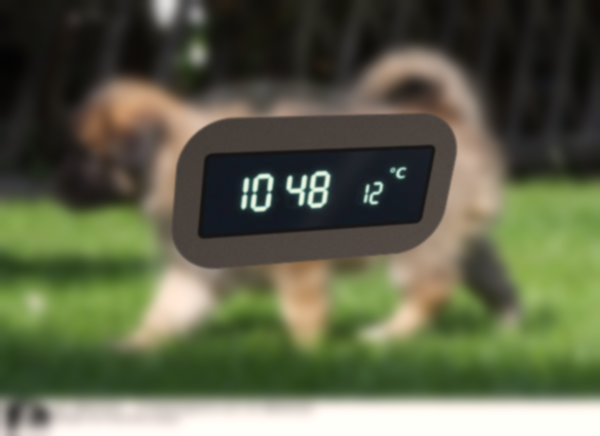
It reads 10,48
